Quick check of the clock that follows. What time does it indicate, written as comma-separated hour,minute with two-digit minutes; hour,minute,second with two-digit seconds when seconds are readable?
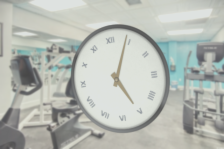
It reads 5,04
